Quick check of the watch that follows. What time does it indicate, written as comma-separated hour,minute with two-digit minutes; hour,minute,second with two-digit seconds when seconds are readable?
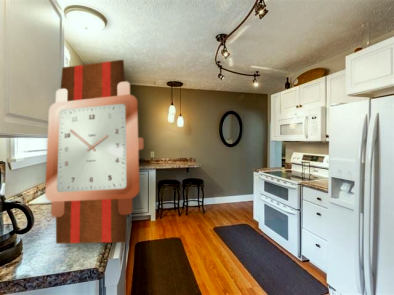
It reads 1,52
